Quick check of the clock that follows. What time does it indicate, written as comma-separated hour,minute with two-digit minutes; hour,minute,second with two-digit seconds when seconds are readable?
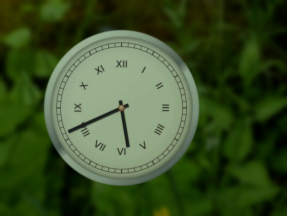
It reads 5,41
